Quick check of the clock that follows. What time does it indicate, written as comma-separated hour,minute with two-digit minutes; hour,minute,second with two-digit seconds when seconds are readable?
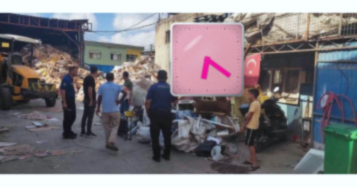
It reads 6,21
